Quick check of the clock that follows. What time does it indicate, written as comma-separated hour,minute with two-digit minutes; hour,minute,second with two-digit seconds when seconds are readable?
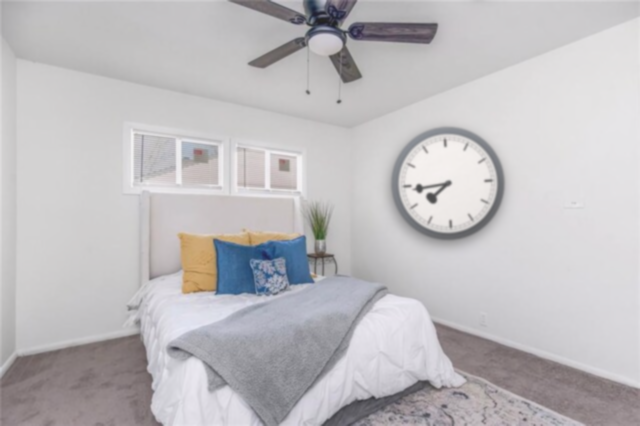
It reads 7,44
